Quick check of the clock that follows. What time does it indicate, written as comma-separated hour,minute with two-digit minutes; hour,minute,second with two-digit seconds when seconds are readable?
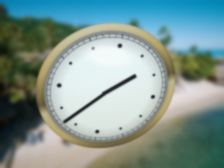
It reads 1,37
